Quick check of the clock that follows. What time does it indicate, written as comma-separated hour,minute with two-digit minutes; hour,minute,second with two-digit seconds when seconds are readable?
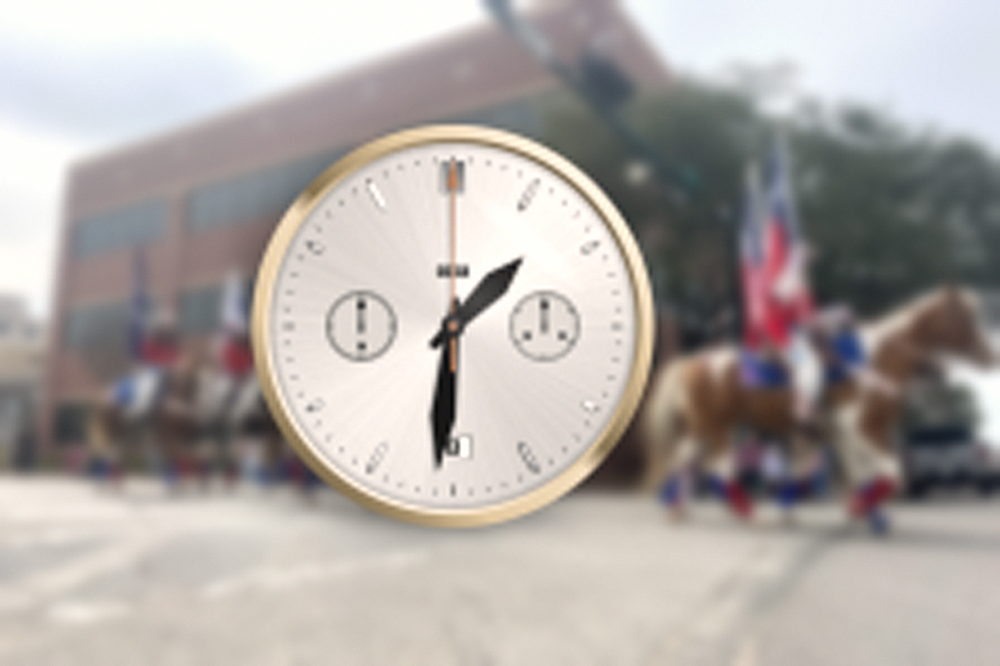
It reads 1,31
